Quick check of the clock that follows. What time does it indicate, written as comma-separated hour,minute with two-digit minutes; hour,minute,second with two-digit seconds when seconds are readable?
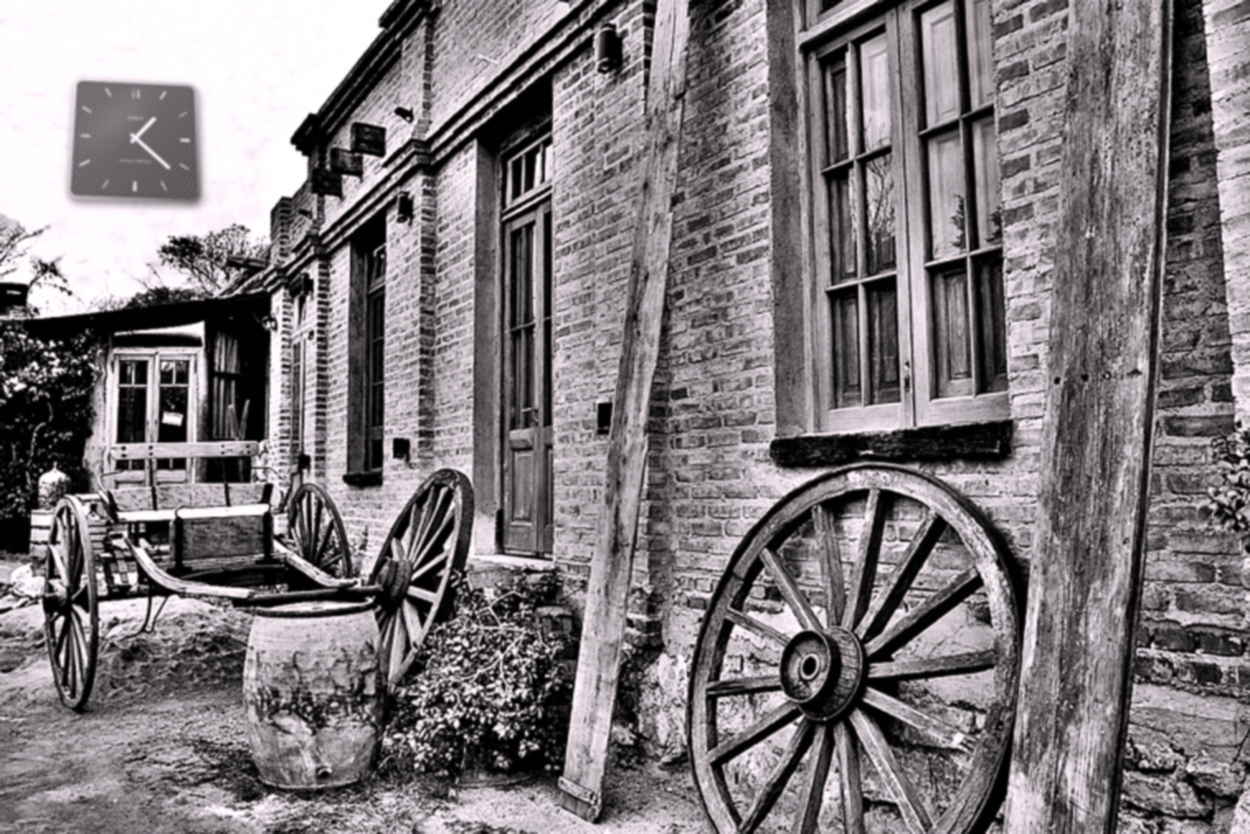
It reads 1,22
